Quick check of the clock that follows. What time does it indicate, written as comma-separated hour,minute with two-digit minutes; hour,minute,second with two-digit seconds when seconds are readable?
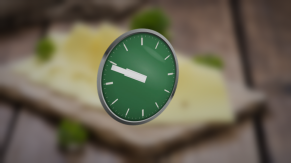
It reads 9,49
